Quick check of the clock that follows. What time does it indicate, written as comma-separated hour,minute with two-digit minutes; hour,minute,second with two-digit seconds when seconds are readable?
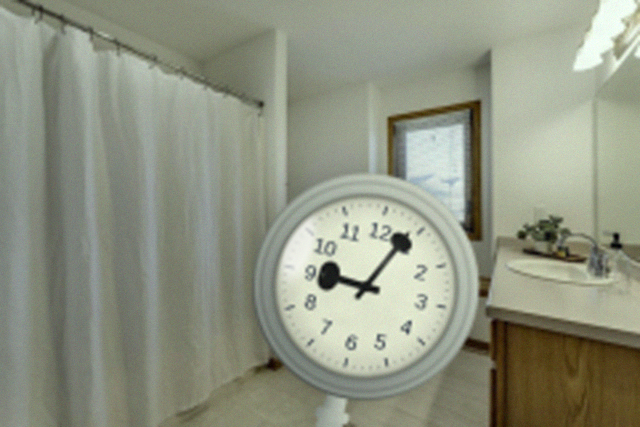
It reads 9,04
